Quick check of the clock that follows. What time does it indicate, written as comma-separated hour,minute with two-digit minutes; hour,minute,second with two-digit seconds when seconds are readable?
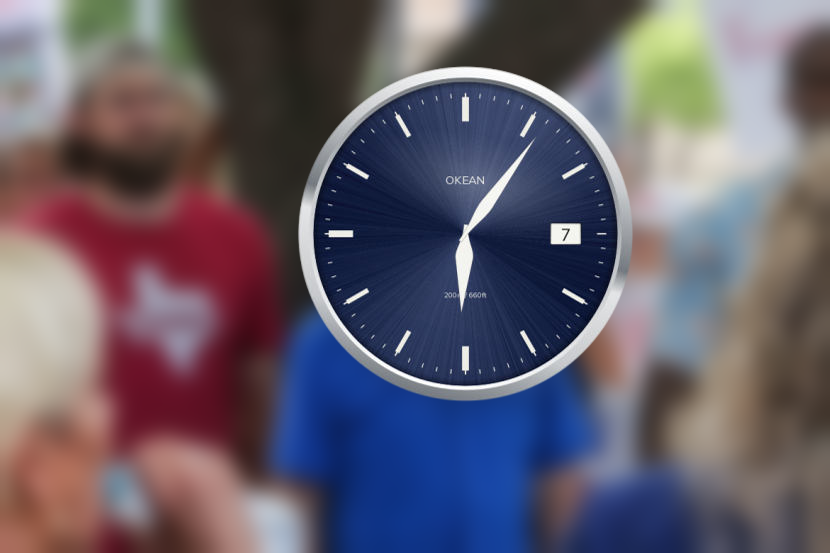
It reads 6,06
